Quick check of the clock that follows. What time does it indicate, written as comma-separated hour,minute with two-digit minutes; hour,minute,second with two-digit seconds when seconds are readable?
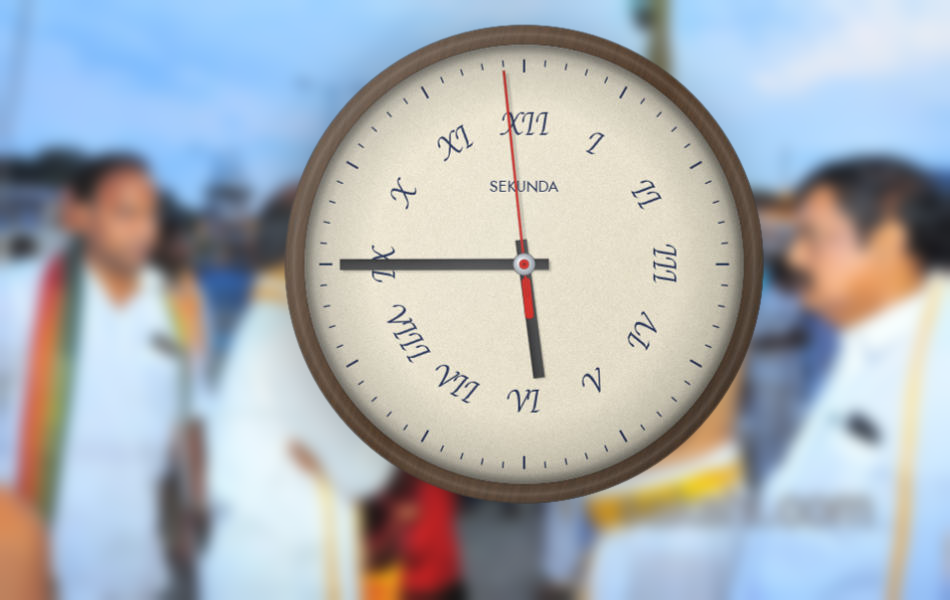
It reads 5,44,59
